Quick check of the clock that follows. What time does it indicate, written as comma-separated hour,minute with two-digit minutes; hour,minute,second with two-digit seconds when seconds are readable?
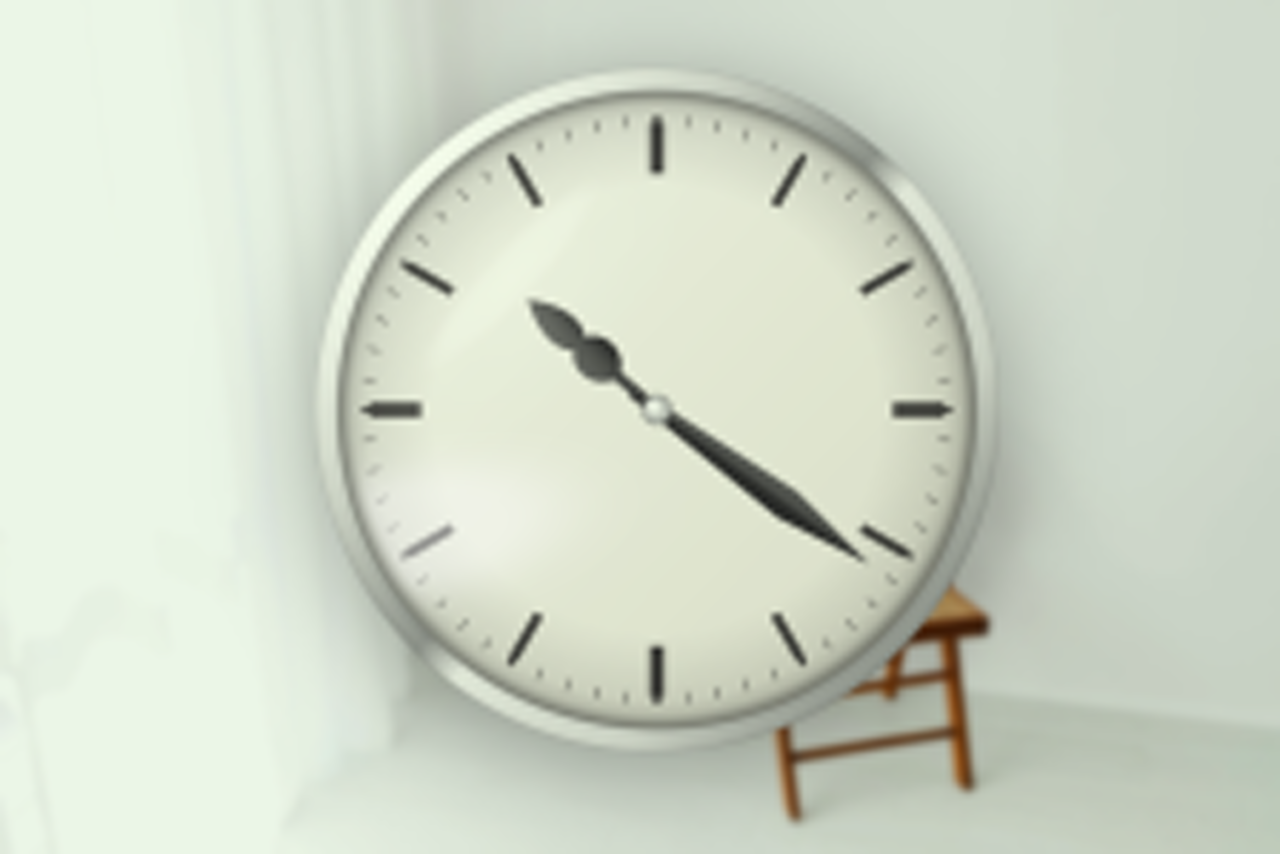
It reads 10,21
